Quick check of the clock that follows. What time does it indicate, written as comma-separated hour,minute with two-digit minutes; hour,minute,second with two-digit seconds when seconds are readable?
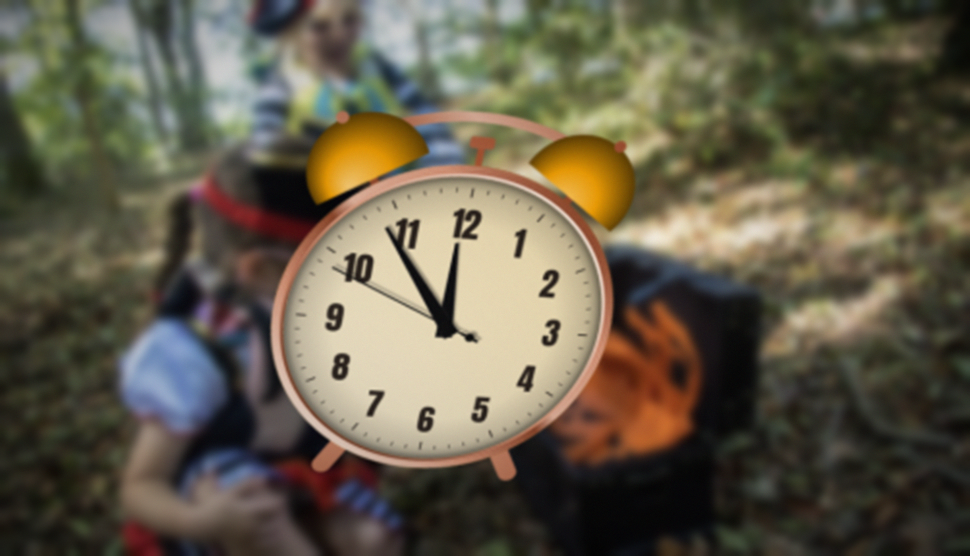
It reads 11,53,49
